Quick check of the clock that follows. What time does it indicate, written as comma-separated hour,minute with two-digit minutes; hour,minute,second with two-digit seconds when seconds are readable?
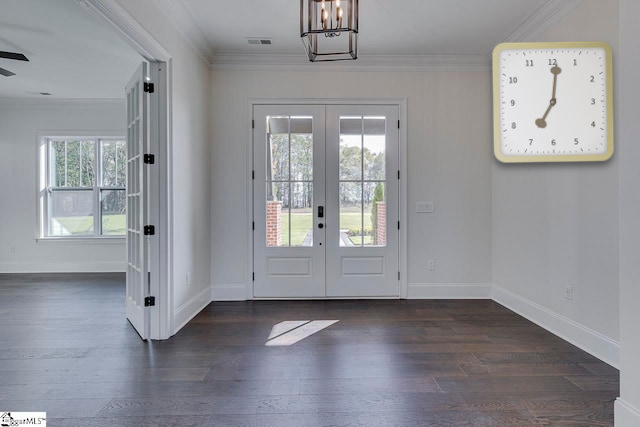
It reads 7,01
